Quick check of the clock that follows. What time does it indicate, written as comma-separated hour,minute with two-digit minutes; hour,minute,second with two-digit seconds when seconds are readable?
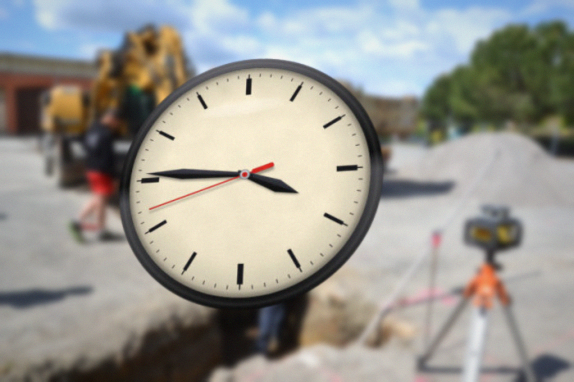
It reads 3,45,42
